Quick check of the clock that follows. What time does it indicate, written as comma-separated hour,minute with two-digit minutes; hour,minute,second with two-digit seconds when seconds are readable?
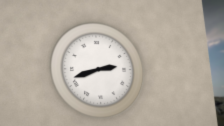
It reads 2,42
